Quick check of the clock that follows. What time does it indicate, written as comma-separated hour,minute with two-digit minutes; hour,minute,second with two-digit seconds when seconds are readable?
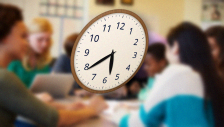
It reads 5,39
